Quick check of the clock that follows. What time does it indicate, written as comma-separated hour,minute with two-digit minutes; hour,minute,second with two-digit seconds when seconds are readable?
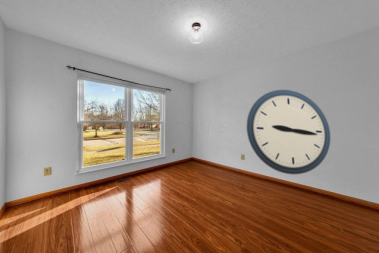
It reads 9,16
